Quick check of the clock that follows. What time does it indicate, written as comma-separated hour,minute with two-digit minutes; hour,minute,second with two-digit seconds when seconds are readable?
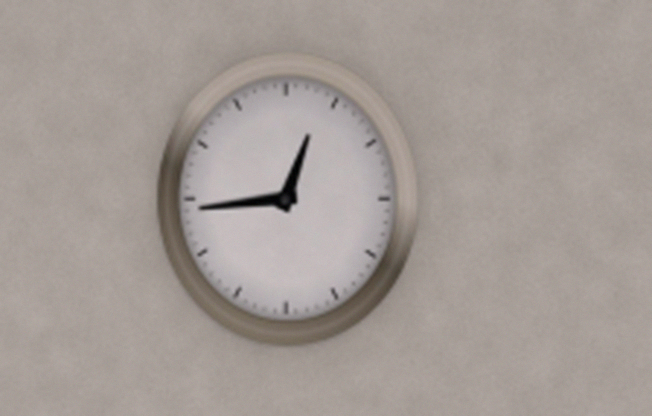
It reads 12,44
